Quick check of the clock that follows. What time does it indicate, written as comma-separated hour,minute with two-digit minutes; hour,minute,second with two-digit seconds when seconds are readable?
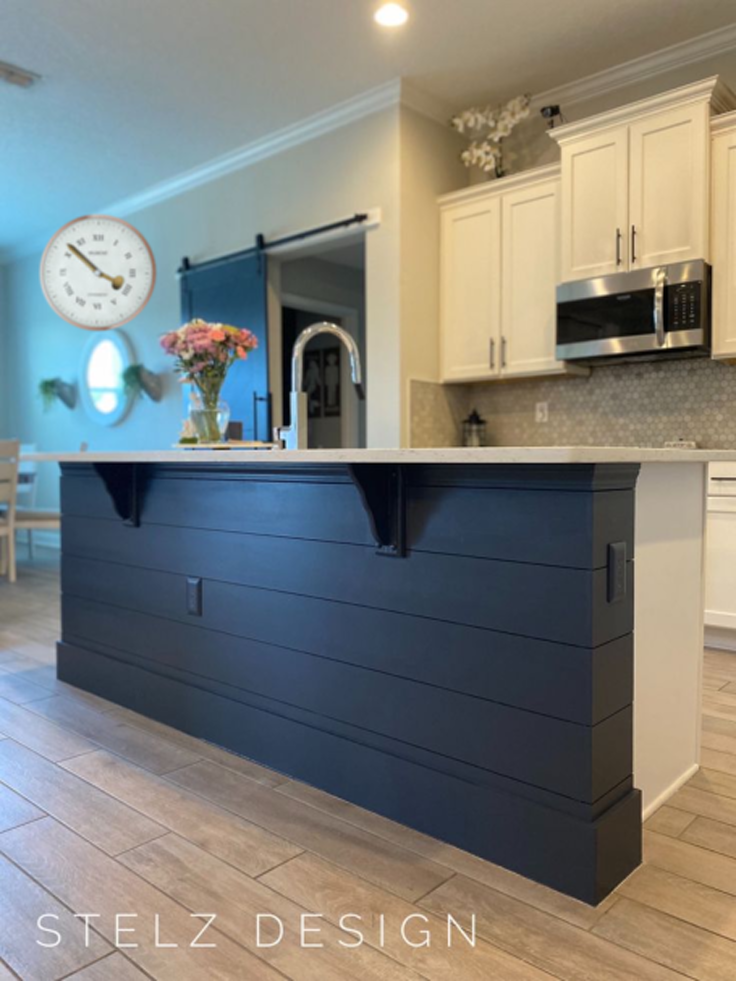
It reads 3,52
